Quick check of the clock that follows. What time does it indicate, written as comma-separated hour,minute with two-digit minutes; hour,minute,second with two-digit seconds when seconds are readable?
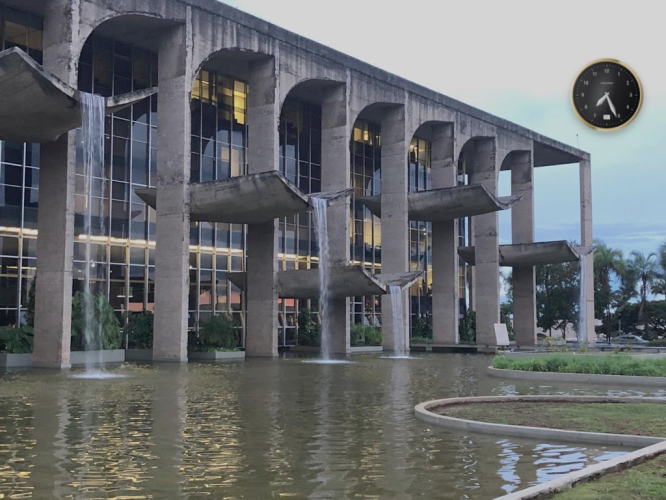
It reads 7,26
